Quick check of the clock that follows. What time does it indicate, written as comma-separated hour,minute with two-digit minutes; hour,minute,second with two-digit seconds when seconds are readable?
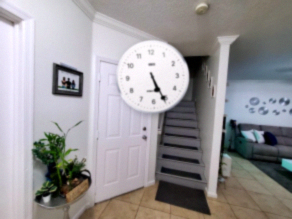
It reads 5,26
